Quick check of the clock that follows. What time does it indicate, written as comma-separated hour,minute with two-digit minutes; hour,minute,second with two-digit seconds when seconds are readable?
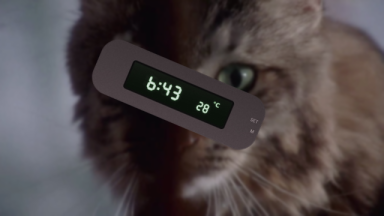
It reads 6,43
